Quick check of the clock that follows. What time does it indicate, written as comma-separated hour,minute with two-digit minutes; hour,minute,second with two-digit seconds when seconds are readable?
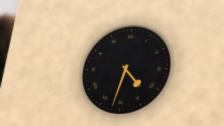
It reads 4,32
